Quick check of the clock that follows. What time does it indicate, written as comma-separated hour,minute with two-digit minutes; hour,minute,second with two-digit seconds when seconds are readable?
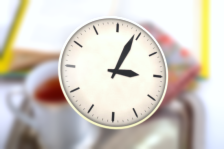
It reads 3,04
